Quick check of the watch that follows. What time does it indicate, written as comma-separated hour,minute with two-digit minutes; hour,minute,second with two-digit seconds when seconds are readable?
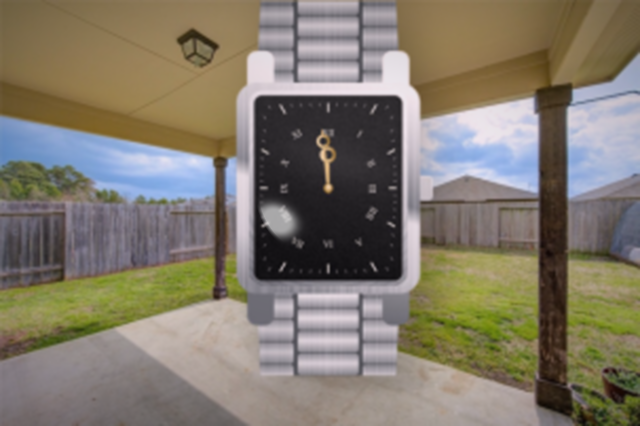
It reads 11,59
